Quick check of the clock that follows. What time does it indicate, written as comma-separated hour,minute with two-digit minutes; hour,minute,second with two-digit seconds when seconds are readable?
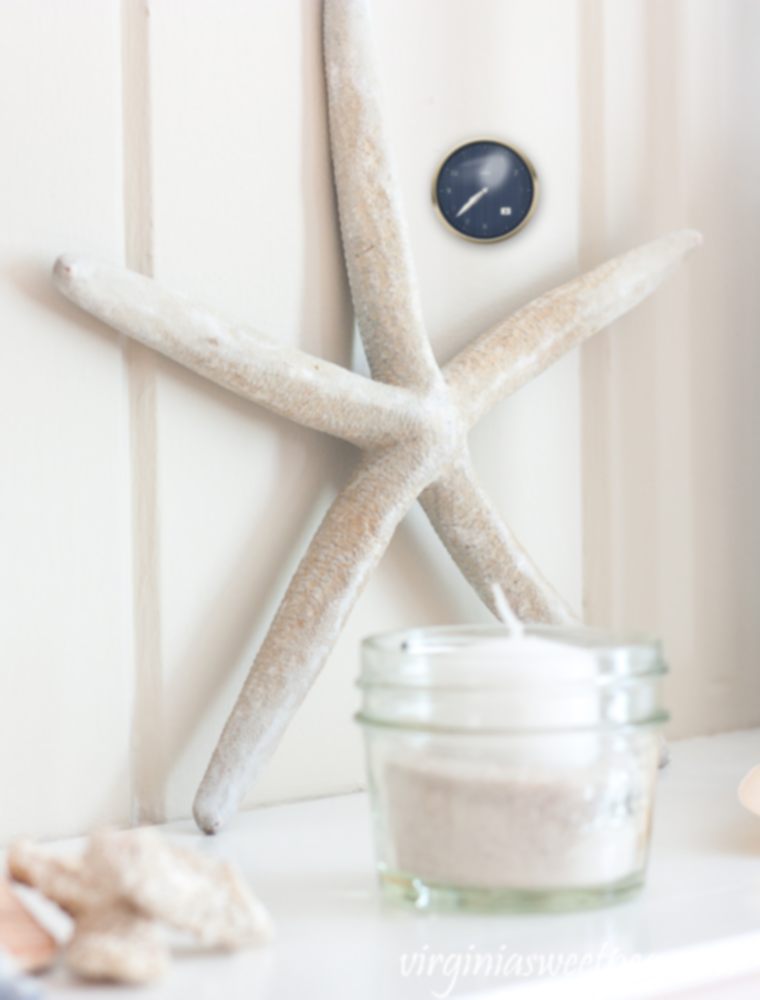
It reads 7,38
